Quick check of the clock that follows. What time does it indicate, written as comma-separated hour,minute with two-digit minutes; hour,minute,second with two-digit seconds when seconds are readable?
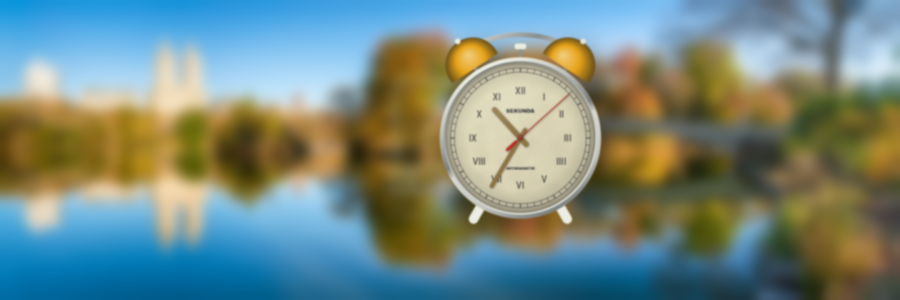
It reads 10,35,08
